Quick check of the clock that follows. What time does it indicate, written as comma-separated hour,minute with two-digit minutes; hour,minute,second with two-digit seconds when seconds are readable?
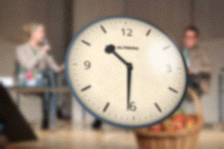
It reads 10,31
